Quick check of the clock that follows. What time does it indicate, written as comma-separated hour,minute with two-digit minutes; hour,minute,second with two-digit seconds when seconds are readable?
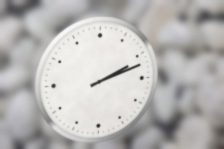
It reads 2,12
